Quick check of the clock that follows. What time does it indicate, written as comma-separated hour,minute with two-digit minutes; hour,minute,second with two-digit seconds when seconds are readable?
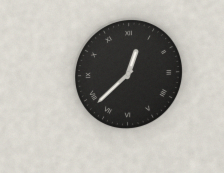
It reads 12,38
